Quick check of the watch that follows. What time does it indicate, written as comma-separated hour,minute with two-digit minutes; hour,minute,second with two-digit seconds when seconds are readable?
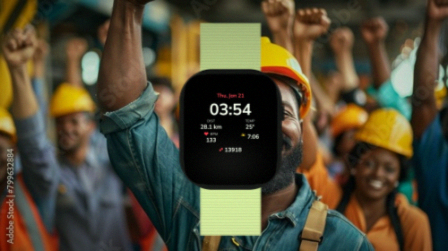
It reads 3,54
